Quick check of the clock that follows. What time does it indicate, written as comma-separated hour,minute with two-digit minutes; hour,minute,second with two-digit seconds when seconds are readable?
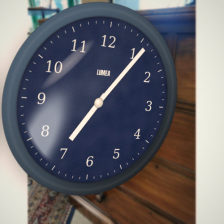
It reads 7,06
